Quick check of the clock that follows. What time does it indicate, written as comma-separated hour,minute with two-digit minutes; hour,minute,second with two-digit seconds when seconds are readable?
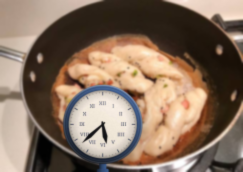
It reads 5,38
